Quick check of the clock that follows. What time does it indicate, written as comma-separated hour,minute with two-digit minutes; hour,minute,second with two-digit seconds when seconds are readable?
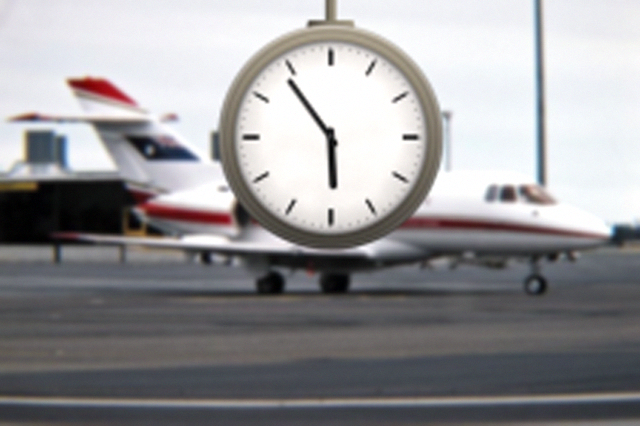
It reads 5,54
